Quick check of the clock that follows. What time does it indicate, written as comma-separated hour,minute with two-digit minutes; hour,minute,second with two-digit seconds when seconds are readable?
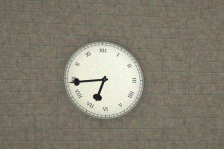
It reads 6,44
